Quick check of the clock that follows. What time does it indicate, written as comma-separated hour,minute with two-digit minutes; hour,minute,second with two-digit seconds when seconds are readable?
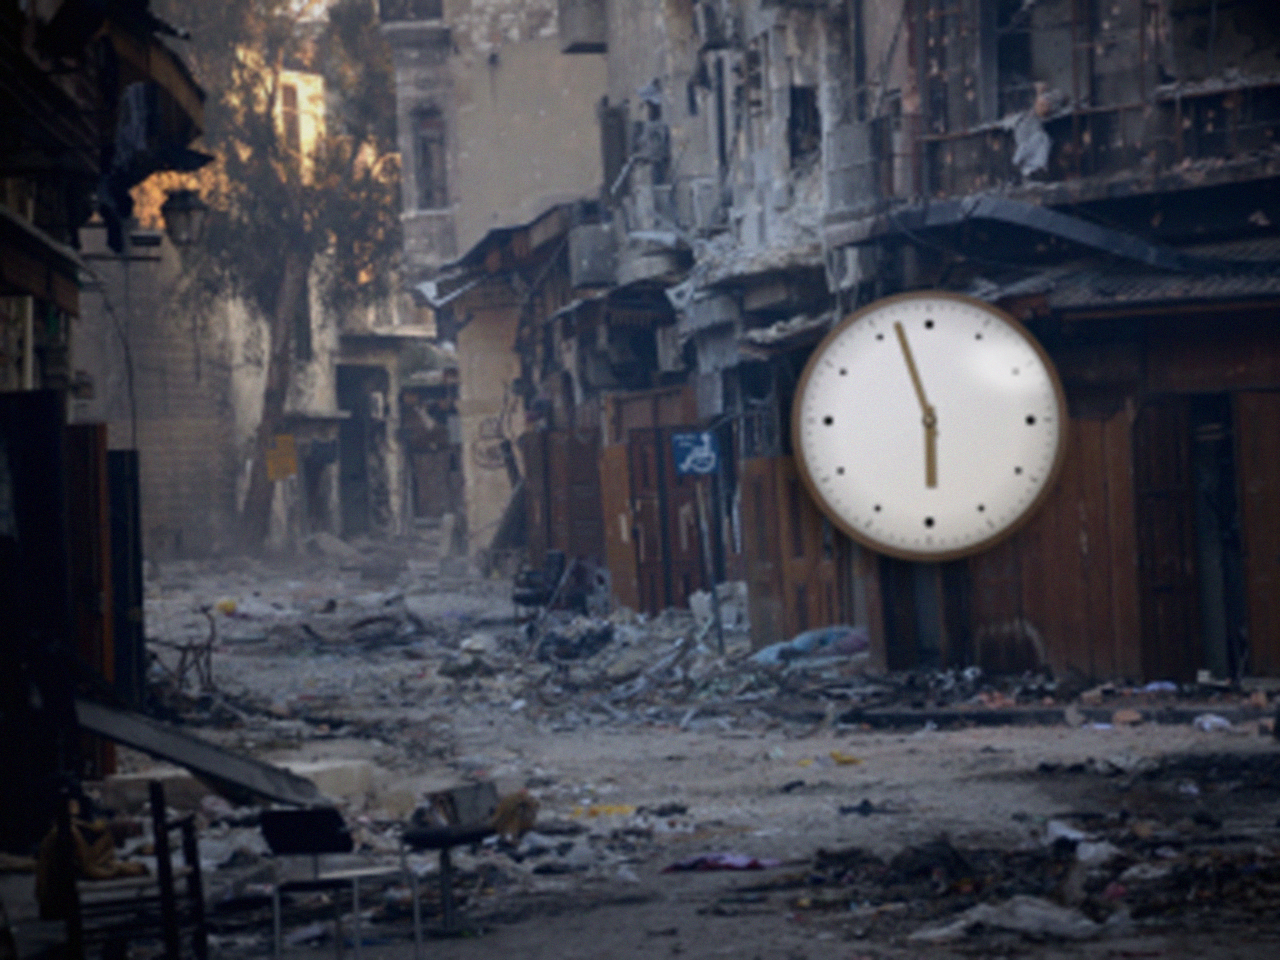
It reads 5,57
